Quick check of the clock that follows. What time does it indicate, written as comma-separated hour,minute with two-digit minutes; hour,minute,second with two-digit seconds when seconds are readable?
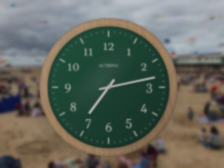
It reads 7,13
